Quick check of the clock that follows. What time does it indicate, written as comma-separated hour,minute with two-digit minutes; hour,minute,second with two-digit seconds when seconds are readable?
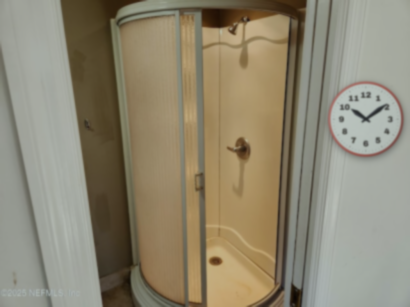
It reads 10,09
